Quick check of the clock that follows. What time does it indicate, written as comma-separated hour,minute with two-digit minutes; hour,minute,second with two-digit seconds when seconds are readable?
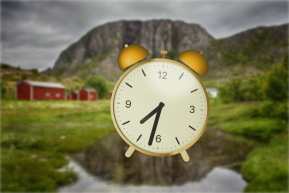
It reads 7,32
